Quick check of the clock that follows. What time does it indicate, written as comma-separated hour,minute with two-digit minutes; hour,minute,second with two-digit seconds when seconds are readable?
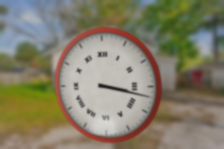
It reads 3,17
